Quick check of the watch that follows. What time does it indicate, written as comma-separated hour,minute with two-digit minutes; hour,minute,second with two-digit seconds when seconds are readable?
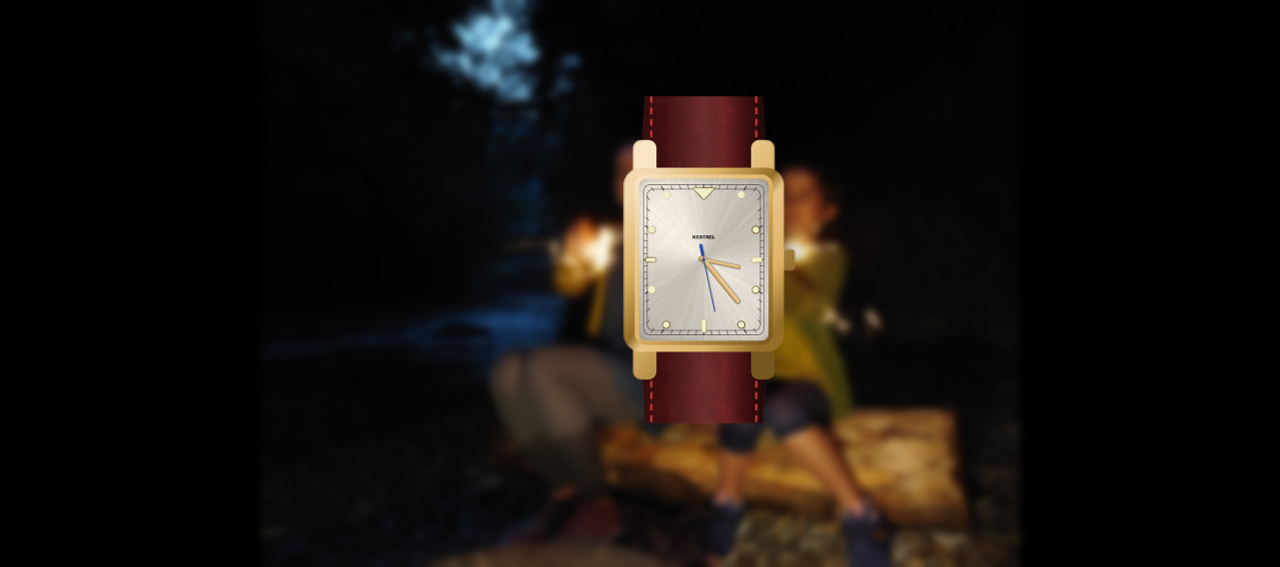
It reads 3,23,28
